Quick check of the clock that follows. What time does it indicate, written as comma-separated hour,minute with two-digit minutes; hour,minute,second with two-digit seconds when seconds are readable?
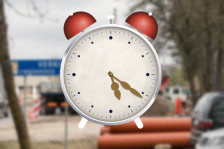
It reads 5,21
